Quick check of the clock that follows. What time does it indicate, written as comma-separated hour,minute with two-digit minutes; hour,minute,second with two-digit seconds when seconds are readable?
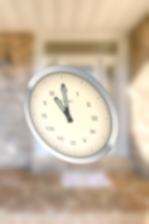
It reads 11,00
